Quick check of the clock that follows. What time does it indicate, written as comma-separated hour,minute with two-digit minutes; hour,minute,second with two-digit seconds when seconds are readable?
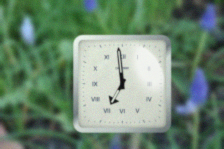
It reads 6,59
